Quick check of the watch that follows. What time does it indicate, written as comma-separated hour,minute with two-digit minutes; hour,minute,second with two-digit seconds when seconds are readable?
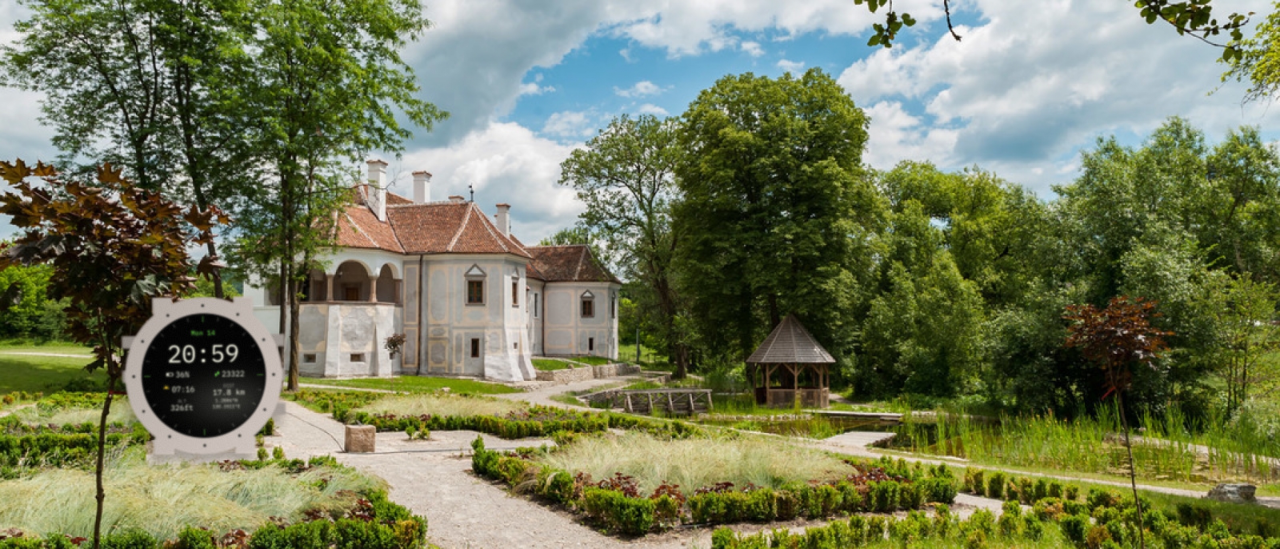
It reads 20,59
